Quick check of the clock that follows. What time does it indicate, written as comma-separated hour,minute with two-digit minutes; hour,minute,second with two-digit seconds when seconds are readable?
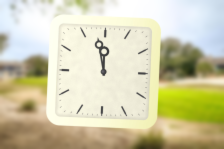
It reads 11,58
